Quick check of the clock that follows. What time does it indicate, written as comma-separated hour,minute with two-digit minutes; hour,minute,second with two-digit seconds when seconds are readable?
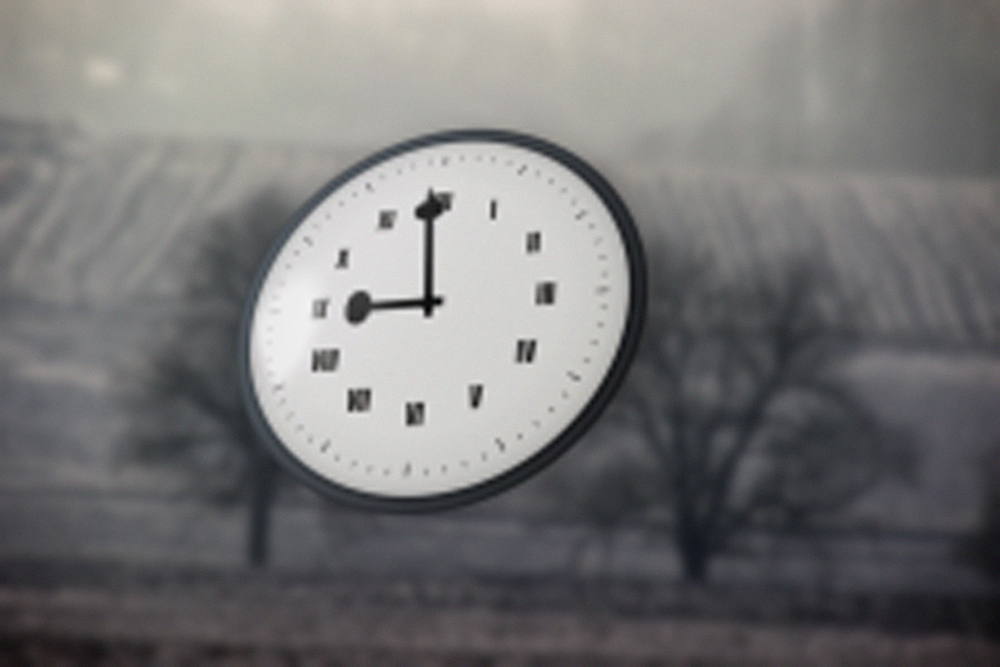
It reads 8,59
